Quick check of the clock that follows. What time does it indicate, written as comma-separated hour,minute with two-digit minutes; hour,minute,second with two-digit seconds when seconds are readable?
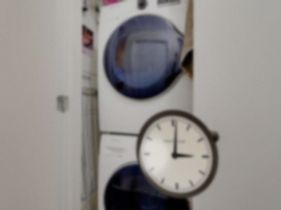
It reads 3,01
